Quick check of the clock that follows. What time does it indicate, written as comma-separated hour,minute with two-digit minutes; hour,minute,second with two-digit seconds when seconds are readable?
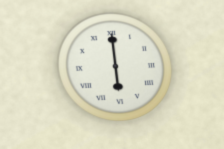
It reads 6,00
